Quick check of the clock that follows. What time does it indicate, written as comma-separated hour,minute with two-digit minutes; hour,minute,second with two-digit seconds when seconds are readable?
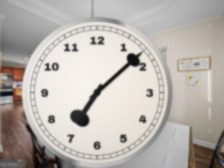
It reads 7,08
